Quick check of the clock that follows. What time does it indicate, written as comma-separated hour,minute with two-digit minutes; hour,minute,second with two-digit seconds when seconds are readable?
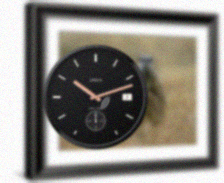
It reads 10,12
